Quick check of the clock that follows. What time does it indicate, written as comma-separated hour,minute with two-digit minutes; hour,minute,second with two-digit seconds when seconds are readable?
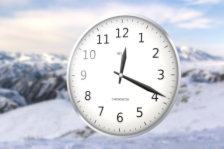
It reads 12,19
